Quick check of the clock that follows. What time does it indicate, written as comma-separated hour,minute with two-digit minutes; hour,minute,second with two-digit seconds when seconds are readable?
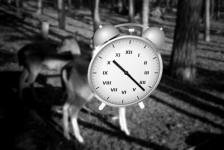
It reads 10,22
